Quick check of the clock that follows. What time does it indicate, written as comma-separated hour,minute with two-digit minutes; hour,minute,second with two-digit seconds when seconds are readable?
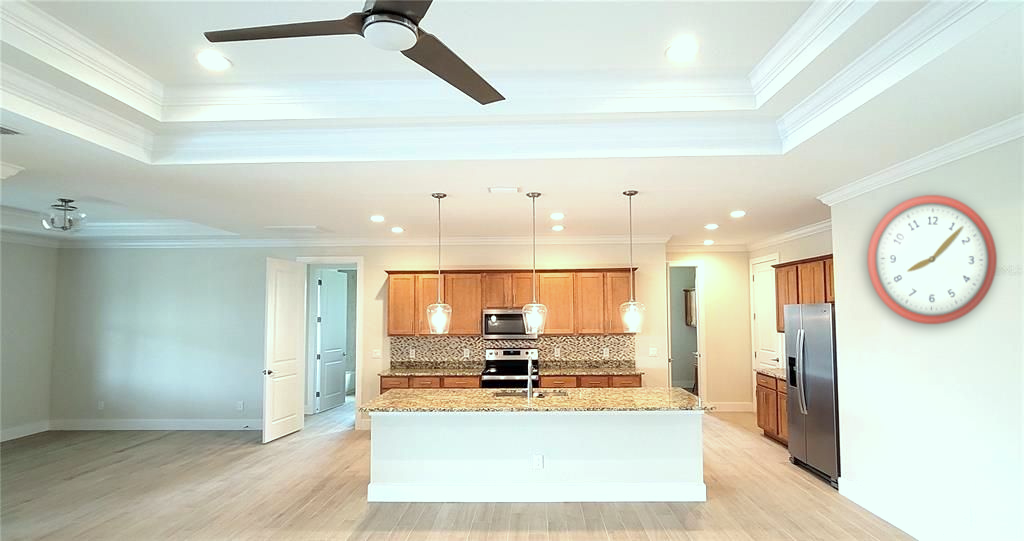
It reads 8,07
